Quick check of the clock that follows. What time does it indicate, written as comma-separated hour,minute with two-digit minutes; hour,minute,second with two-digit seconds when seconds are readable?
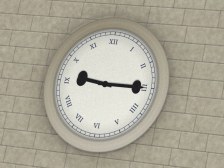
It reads 9,15
